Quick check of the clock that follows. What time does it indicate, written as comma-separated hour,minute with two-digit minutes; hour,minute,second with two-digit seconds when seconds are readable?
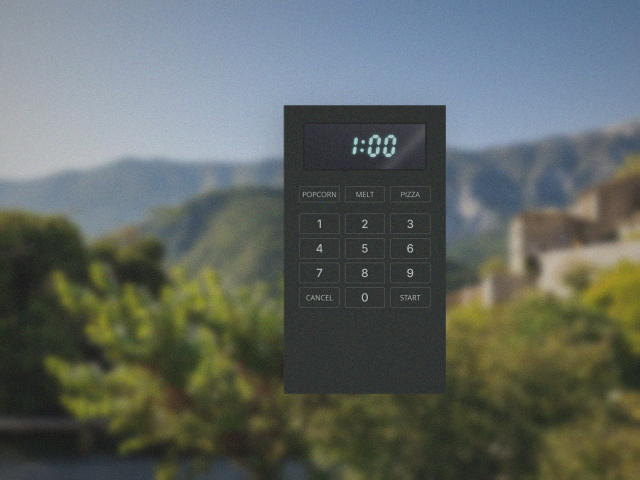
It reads 1,00
